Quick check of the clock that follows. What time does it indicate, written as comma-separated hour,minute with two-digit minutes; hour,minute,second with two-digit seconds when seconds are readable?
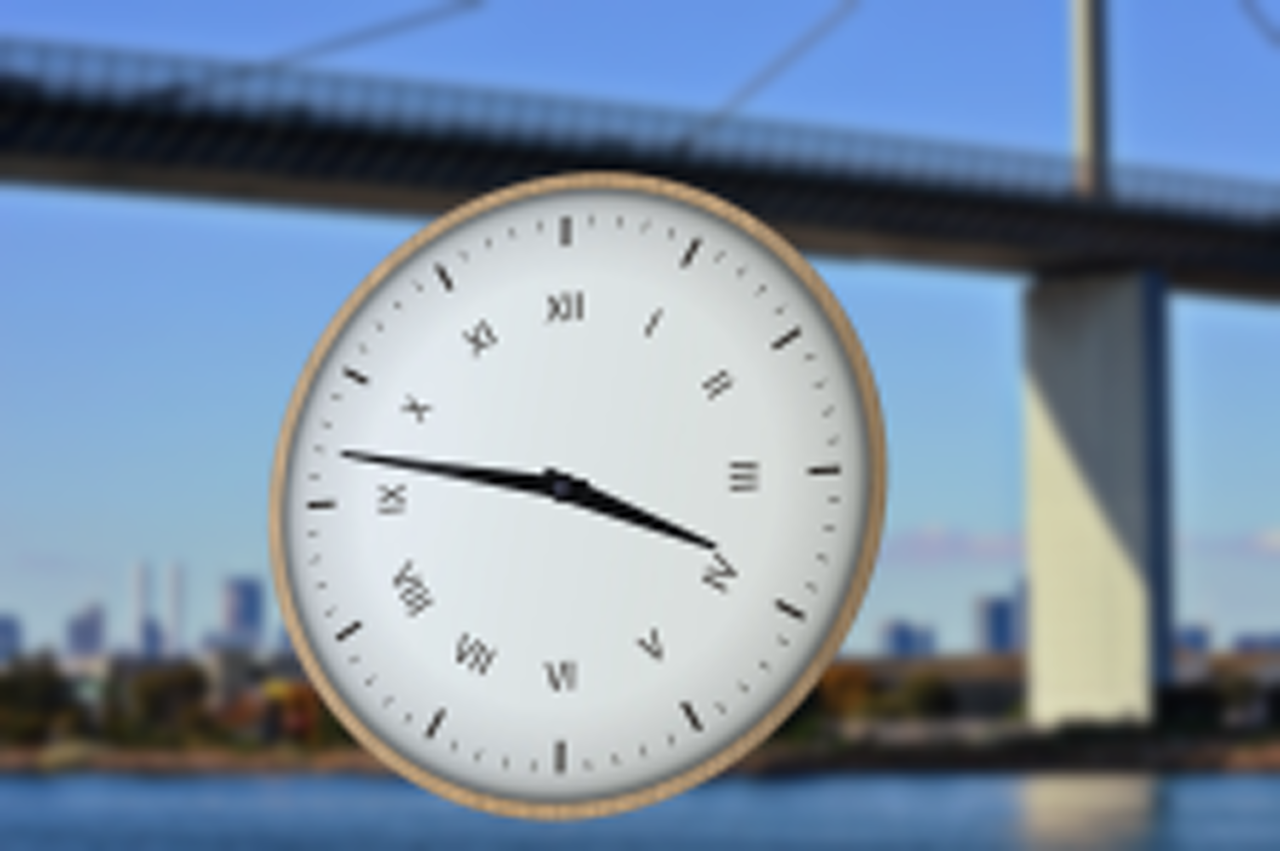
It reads 3,47
